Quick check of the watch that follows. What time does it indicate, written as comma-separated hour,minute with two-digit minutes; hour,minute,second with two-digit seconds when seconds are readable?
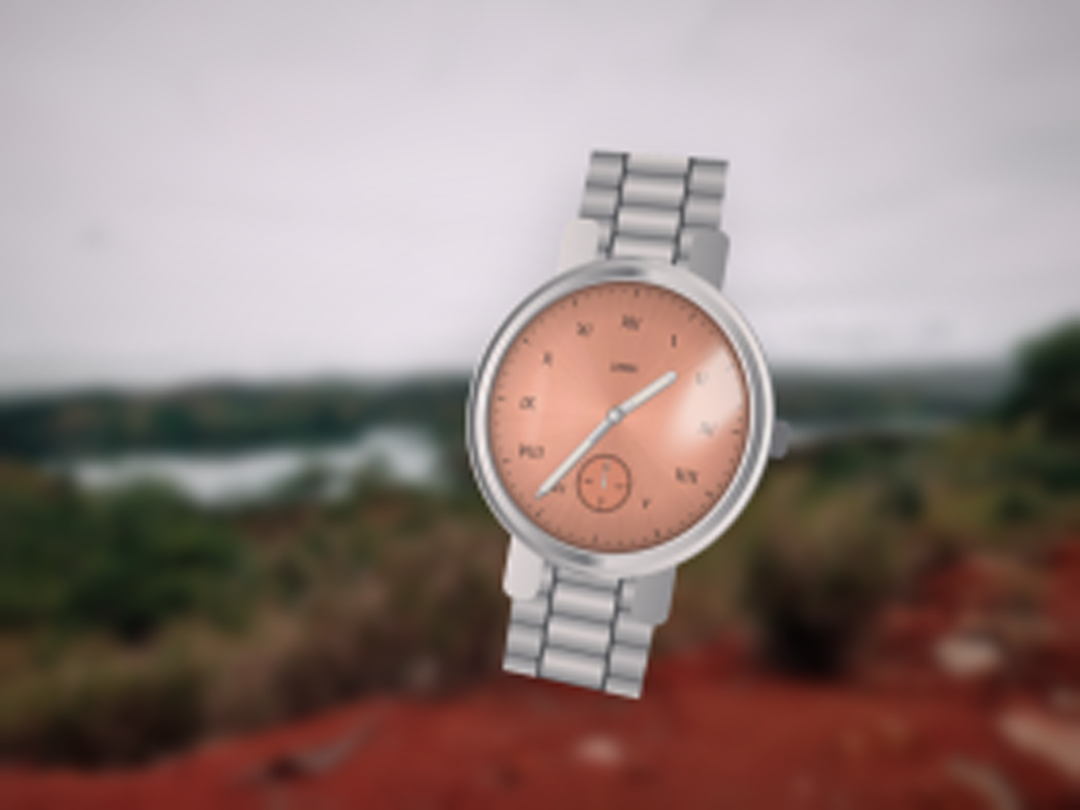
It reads 1,36
